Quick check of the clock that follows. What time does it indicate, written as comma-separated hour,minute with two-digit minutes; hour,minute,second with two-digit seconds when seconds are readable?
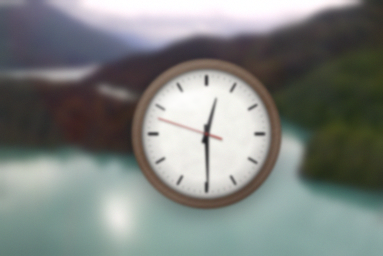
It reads 12,29,48
